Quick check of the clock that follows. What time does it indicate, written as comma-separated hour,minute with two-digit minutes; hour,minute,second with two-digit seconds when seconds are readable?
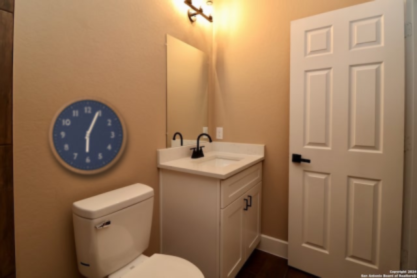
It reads 6,04
